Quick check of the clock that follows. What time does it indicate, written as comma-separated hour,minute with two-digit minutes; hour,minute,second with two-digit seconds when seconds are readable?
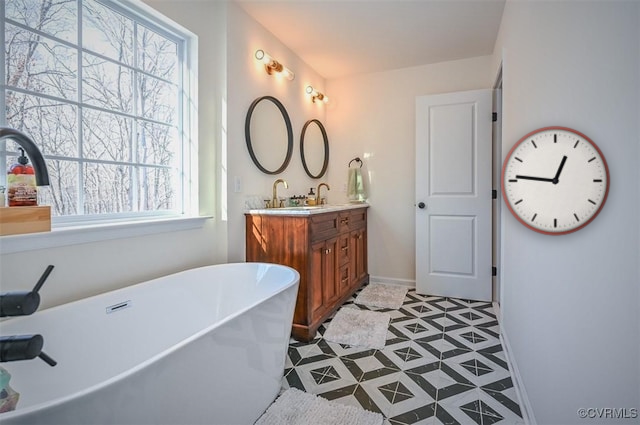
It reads 12,46
